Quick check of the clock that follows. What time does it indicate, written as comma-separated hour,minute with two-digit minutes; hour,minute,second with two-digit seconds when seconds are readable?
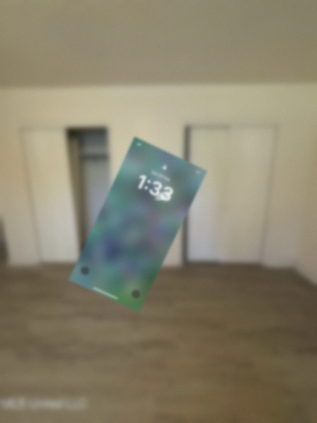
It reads 1,33
